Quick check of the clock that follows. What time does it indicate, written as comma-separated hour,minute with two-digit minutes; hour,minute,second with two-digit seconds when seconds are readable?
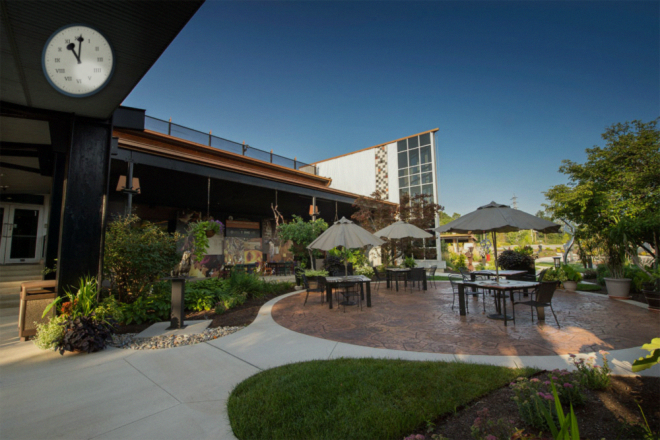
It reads 11,01
